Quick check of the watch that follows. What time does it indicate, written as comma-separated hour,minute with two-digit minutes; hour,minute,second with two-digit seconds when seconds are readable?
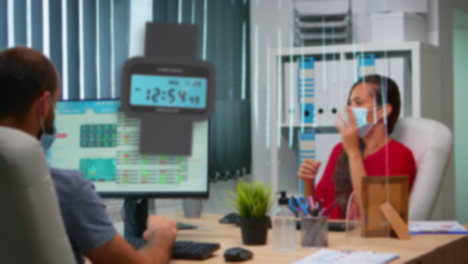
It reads 12,54
